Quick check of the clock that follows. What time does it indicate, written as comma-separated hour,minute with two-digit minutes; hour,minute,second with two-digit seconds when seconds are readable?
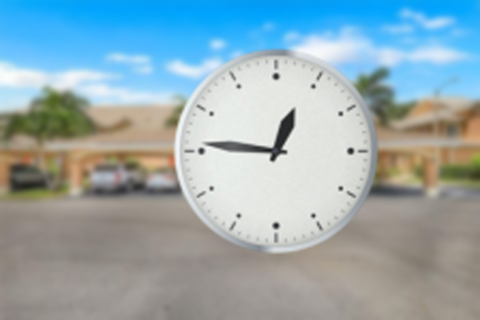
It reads 12,46
